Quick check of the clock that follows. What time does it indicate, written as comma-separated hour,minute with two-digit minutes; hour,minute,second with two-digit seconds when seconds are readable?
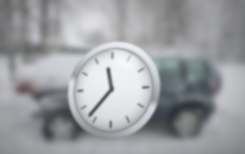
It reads 11,37
